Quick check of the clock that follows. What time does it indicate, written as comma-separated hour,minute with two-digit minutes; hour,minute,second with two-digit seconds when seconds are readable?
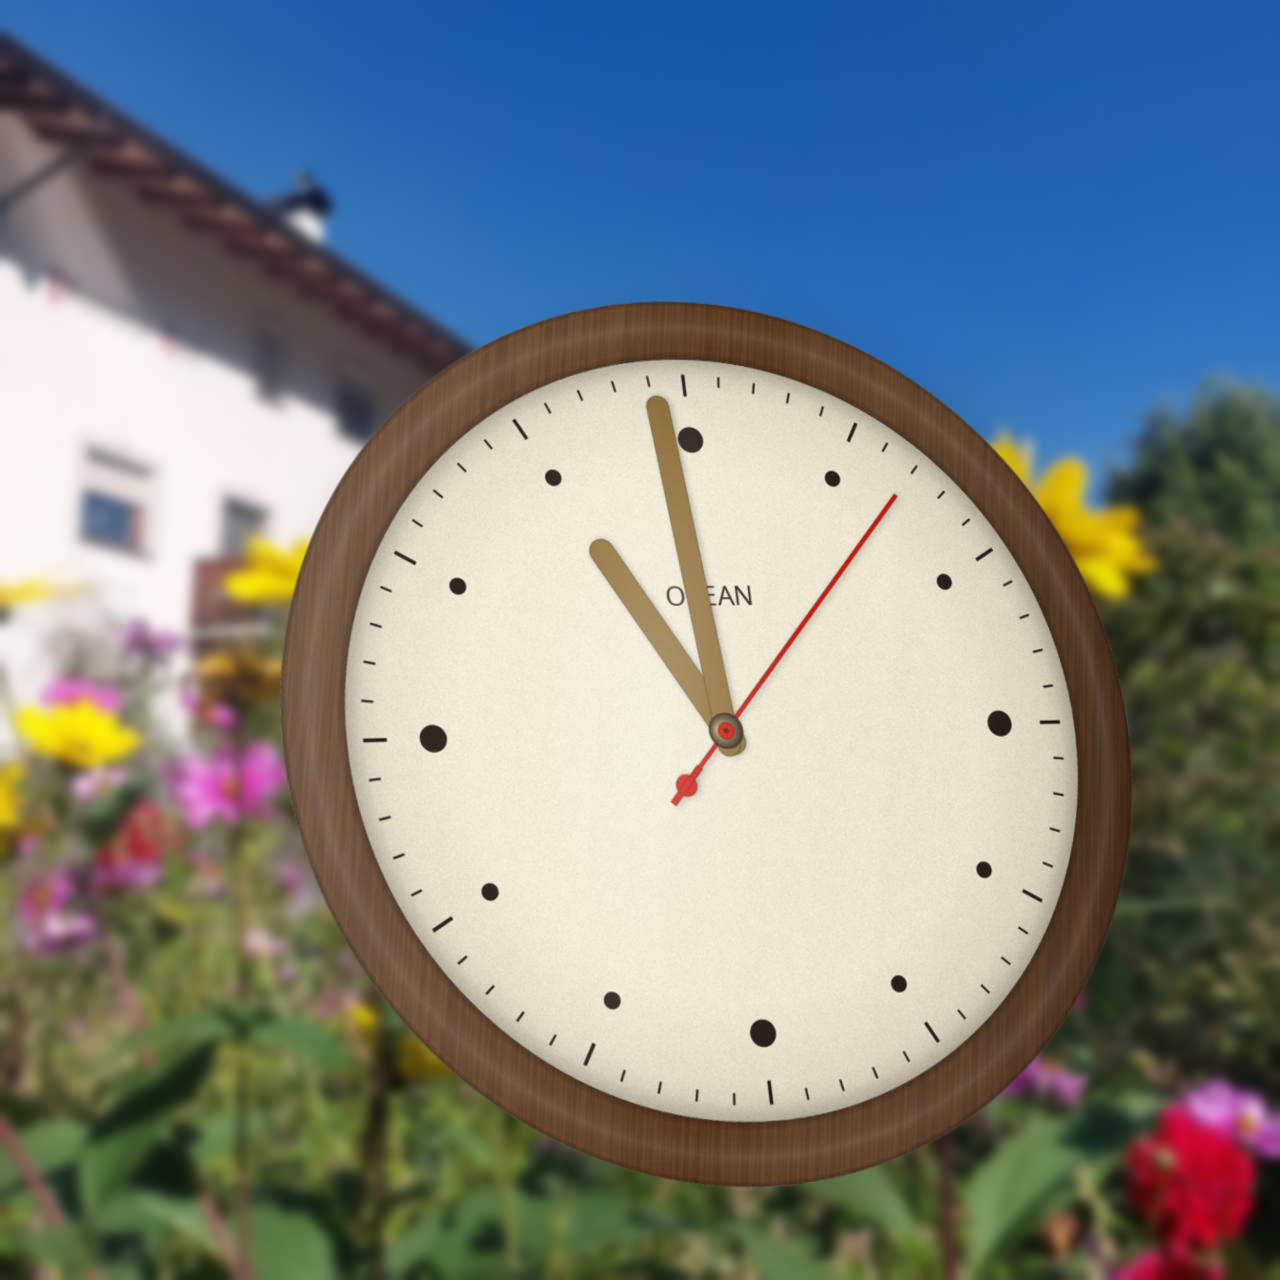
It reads 10,59,07
